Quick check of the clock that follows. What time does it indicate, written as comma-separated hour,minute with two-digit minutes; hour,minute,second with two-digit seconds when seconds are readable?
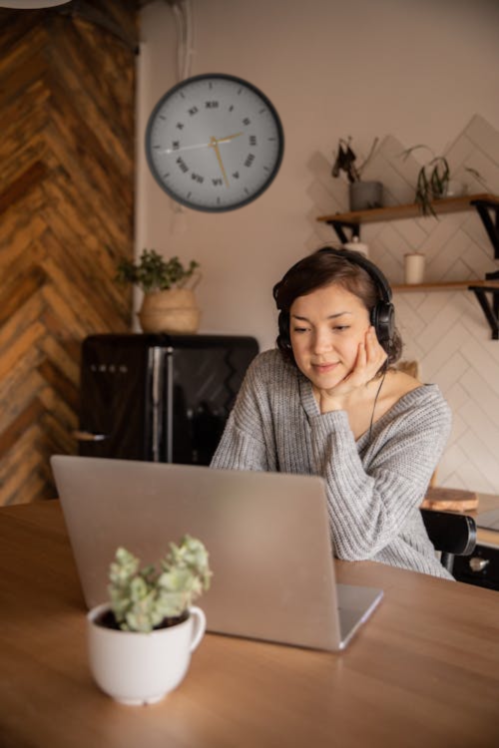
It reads 2,27,44
